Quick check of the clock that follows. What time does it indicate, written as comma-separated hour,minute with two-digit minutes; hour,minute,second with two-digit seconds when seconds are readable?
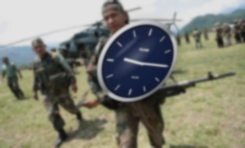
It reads 9,15
